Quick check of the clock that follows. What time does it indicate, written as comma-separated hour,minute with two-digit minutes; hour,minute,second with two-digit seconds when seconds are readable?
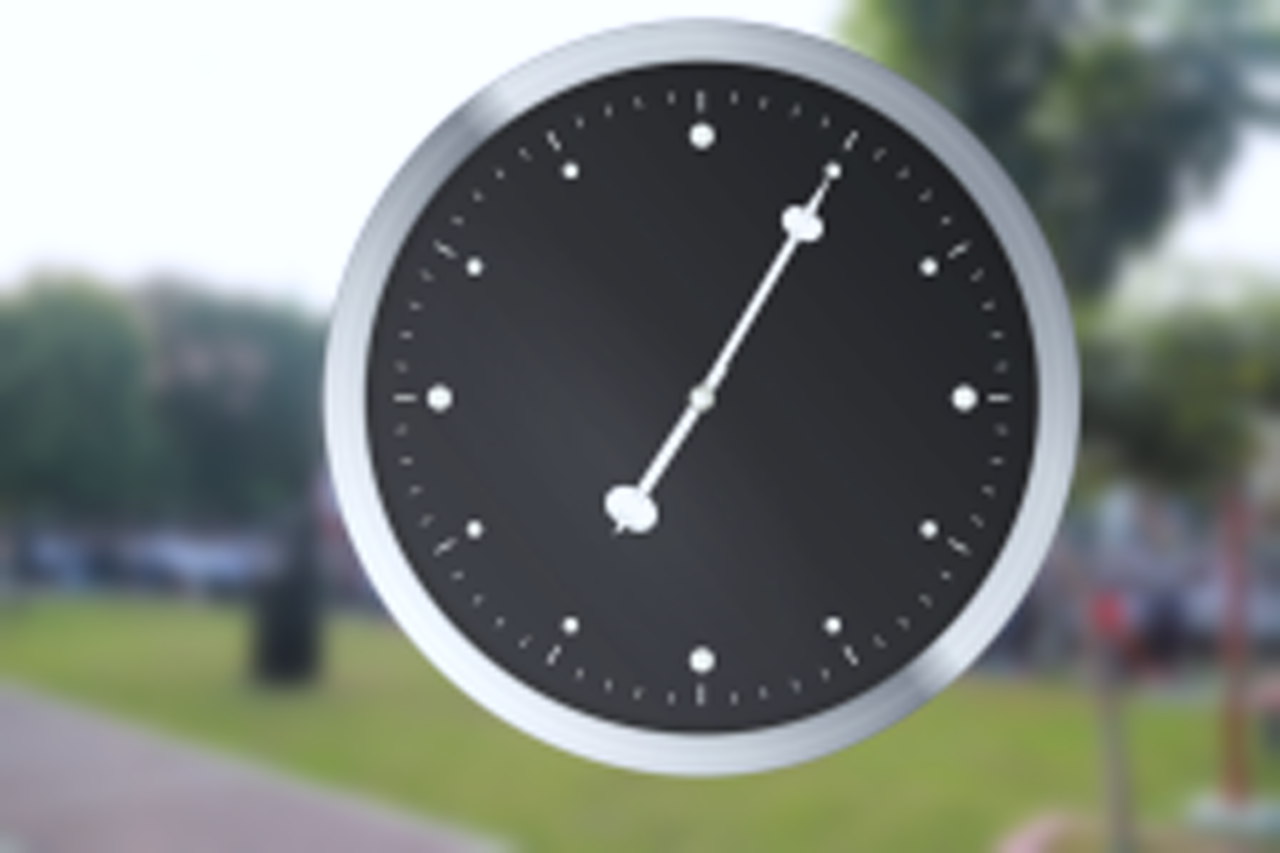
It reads 7,05
